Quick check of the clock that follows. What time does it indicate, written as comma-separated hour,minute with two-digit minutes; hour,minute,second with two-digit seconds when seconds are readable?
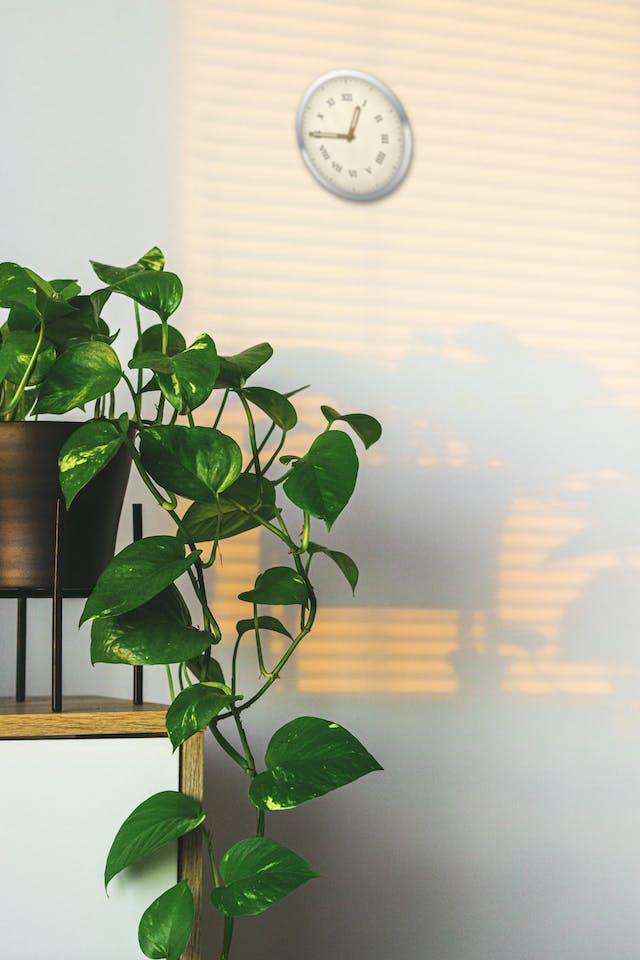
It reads 12,45
